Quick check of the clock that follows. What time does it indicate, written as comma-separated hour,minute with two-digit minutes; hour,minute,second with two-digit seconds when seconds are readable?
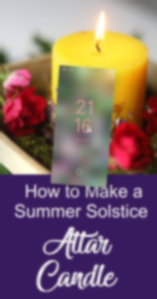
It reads 21,16
